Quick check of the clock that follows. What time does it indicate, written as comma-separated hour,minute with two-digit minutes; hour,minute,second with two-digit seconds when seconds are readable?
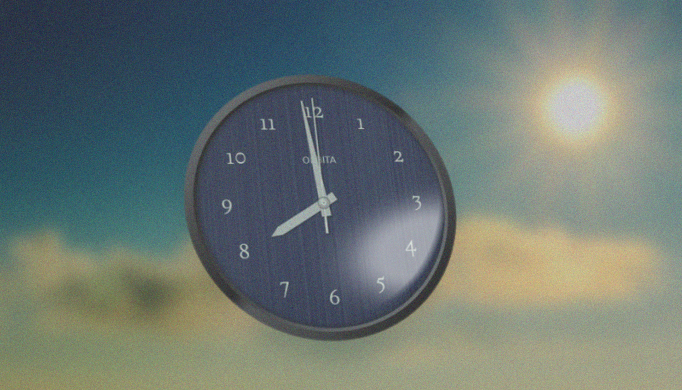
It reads 7,59,00
